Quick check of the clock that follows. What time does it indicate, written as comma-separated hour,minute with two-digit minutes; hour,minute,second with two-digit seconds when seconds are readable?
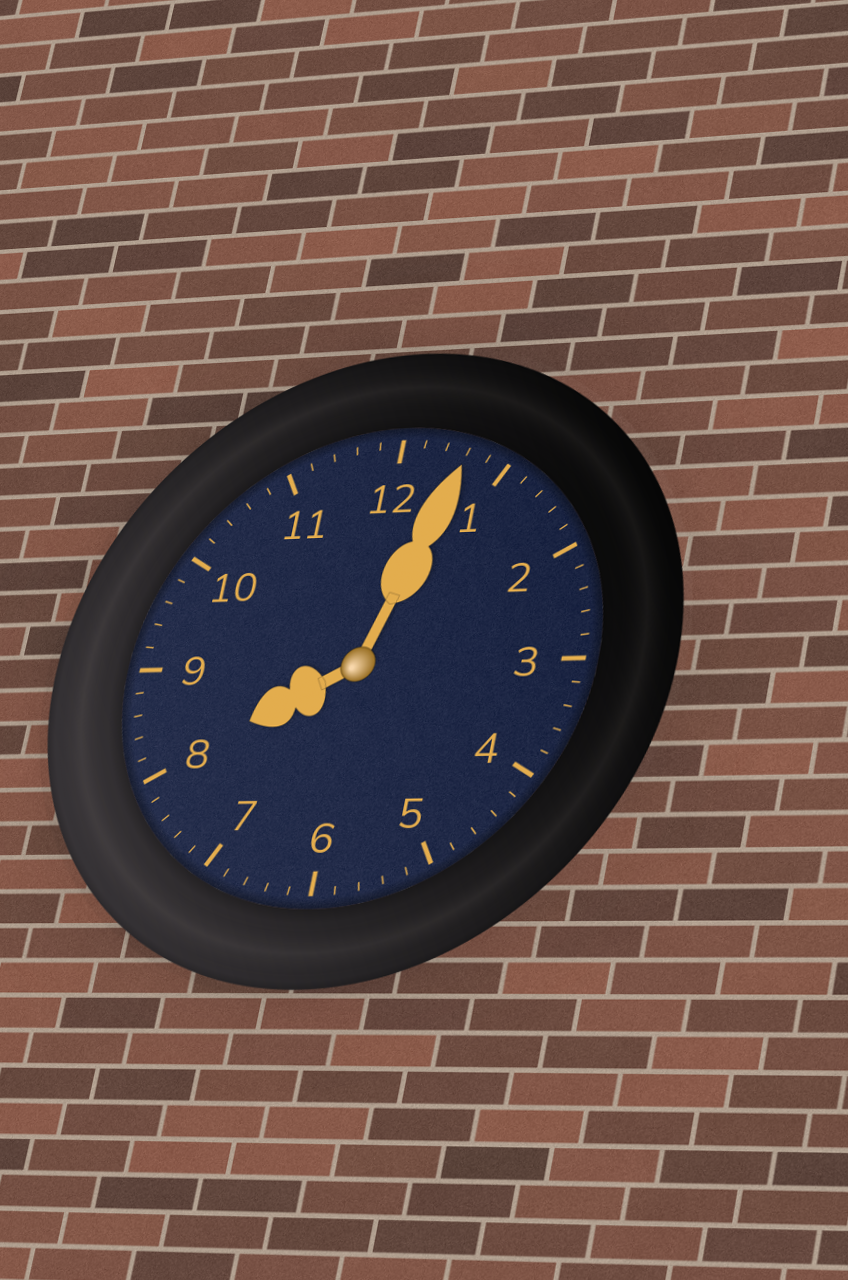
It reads 8,03
